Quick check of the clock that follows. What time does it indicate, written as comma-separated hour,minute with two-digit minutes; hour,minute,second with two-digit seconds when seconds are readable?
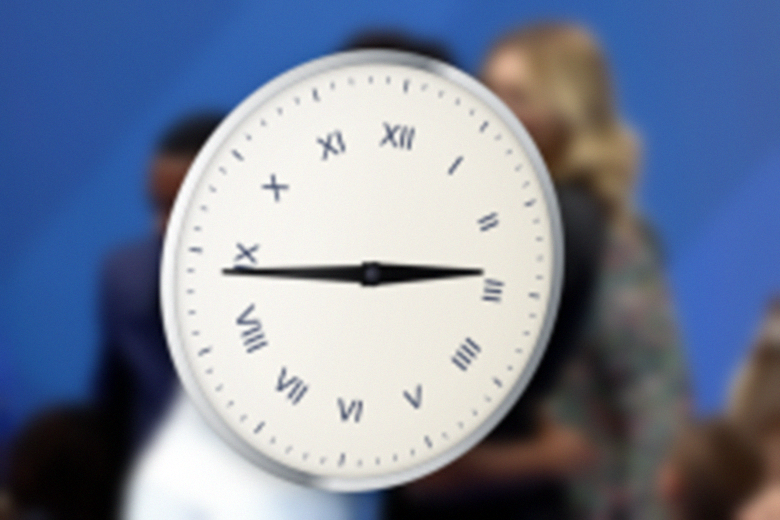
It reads 2,44
